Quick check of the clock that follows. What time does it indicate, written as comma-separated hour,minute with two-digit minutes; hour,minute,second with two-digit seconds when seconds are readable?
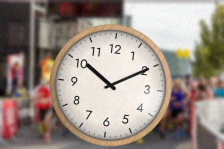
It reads 10,10
